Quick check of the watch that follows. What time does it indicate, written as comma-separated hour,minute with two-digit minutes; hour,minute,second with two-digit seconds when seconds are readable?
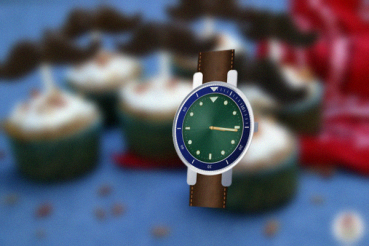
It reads 3,16
